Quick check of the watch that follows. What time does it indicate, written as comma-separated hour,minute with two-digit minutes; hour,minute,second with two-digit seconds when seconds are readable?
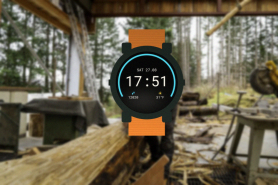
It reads 17,51
